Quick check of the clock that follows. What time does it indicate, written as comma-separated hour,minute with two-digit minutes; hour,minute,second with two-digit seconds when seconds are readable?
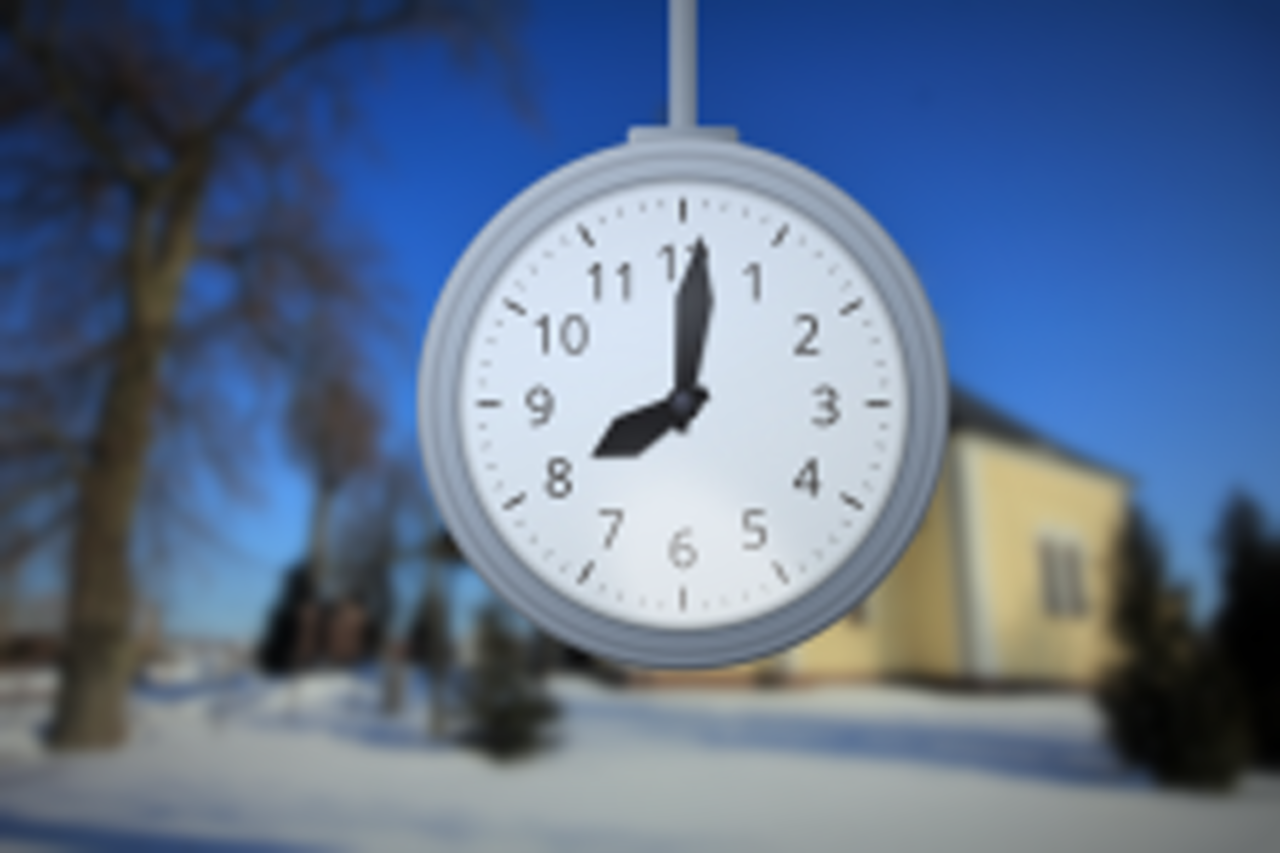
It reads 8,01
